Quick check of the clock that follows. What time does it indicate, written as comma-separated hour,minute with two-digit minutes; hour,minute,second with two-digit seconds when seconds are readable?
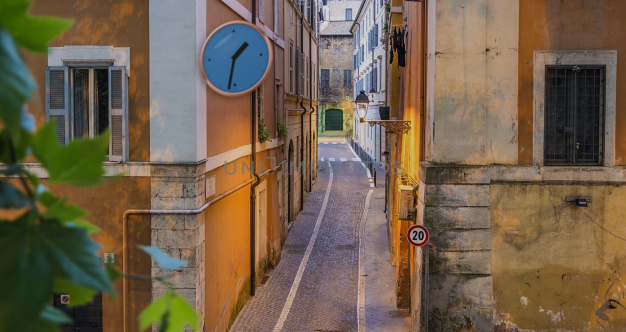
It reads 1,32
